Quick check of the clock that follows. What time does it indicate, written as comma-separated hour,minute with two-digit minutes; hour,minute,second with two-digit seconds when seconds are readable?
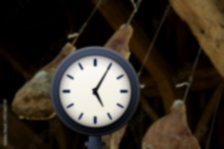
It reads 5,05
